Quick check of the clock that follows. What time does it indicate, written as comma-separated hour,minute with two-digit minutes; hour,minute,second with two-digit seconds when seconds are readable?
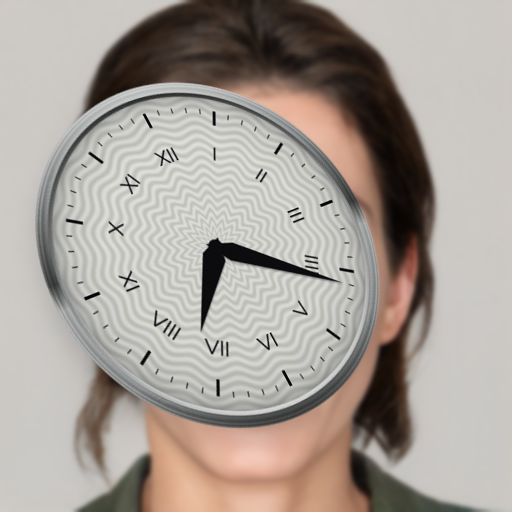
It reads 7,21
